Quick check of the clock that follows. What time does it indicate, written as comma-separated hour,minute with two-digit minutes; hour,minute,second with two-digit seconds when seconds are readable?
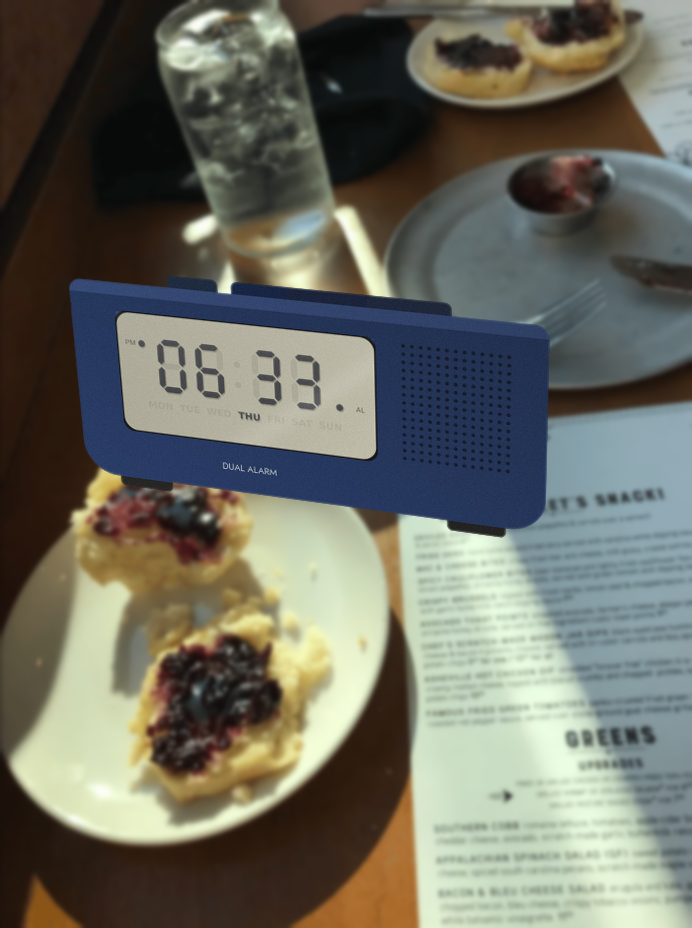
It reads 6,33
